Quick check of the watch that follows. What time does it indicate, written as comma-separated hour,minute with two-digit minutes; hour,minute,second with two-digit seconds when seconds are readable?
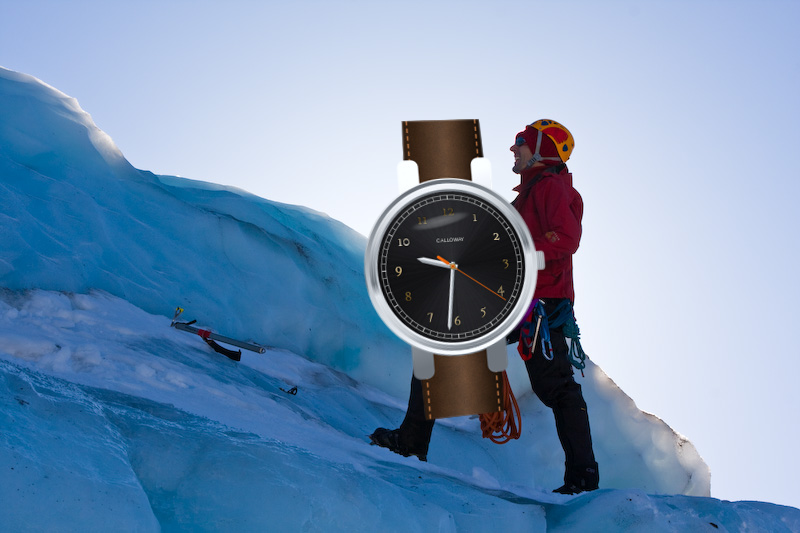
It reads 9,31,21
